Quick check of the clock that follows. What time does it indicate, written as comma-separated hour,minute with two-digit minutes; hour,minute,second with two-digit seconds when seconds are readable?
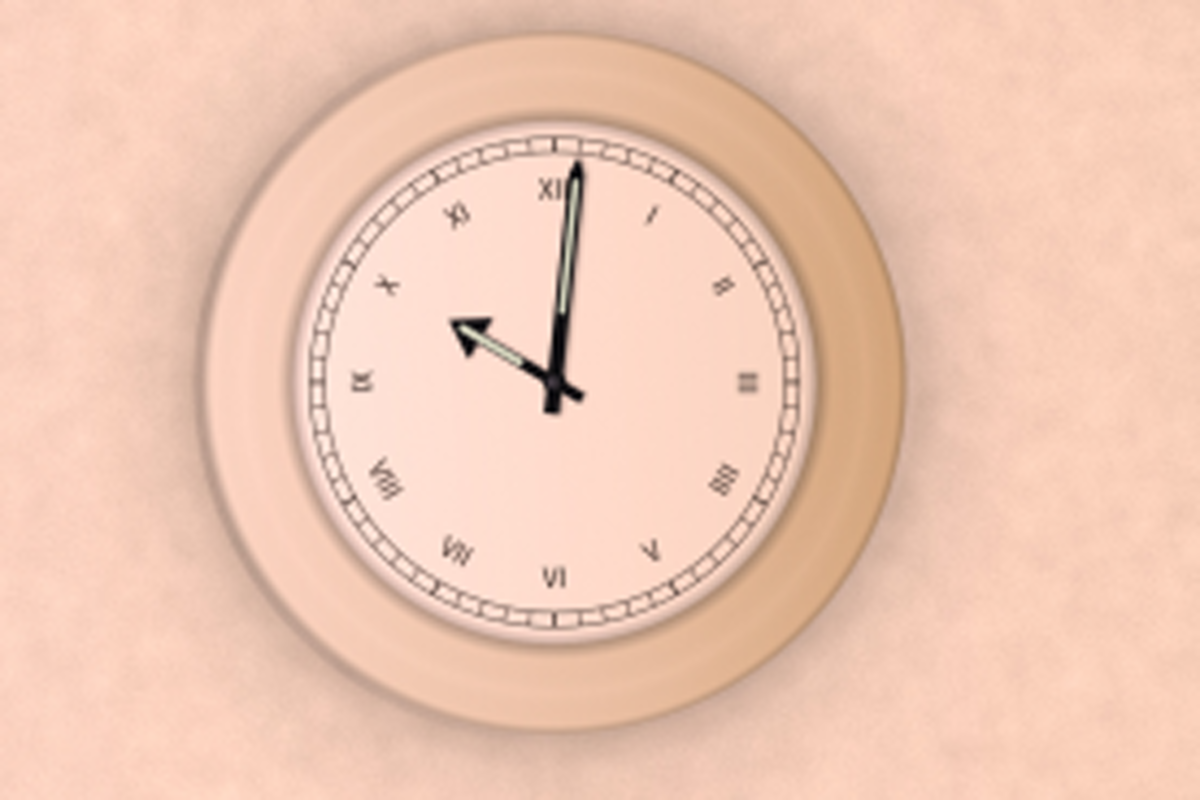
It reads 10,01
